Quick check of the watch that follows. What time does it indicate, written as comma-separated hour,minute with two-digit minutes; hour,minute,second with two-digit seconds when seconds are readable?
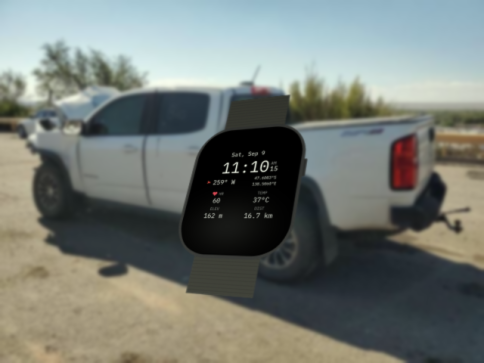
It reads 11,10
